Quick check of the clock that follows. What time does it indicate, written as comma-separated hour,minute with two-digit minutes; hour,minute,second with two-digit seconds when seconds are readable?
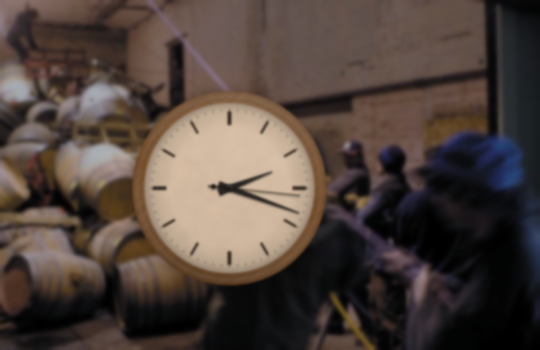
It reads 2,18,16
